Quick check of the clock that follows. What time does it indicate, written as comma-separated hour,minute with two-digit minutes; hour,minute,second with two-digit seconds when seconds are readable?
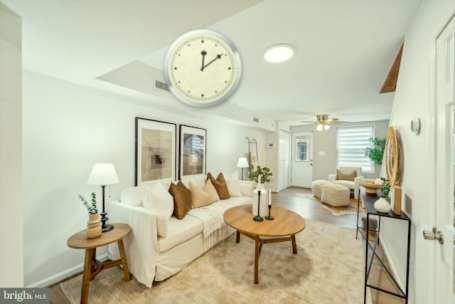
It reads 12,09
